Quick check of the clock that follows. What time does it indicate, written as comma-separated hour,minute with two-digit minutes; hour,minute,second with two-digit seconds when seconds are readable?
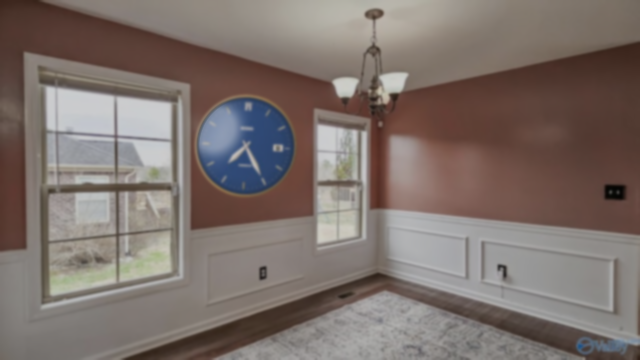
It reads 7,25
